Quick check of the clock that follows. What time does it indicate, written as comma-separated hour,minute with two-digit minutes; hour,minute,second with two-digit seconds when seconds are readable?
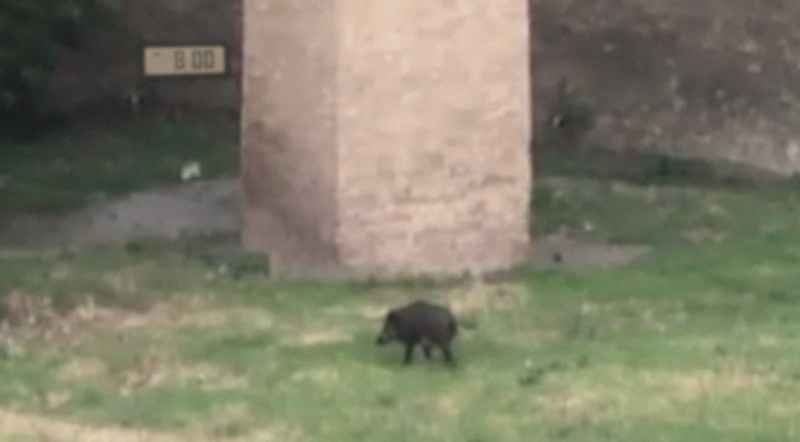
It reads 8,00
